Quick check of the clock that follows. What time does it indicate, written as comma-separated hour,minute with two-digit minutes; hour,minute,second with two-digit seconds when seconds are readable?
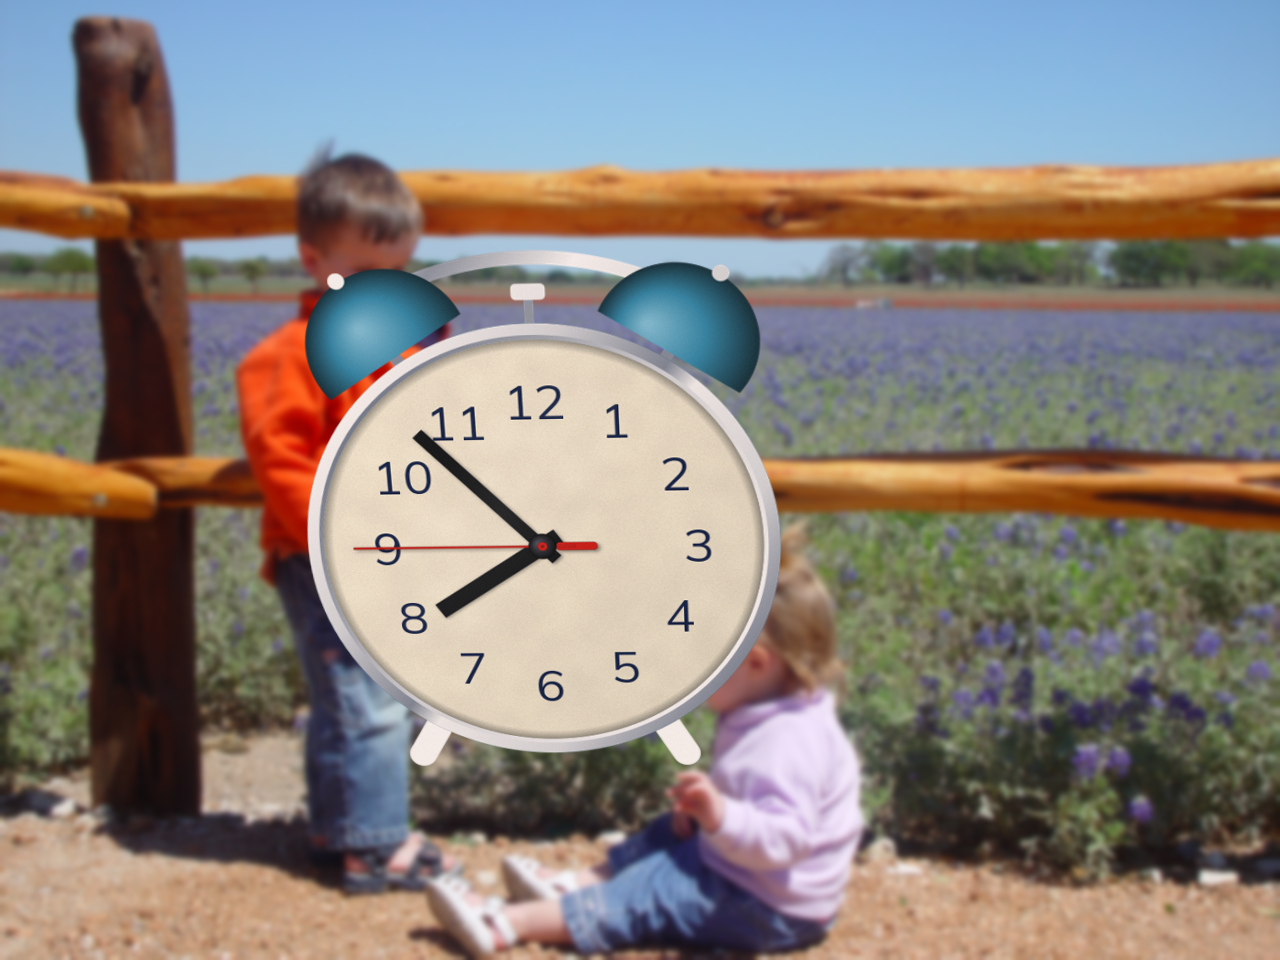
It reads 7,52,45
